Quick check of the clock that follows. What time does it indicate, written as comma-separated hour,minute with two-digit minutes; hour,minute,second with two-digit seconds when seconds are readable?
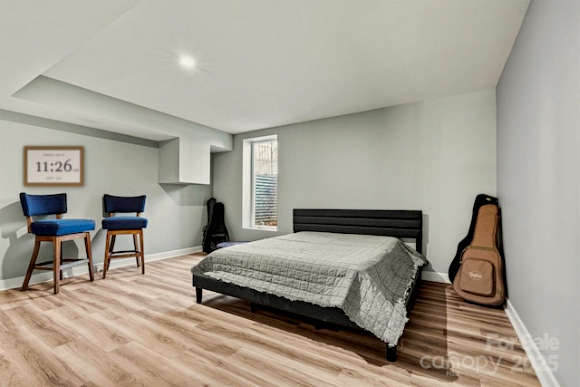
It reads 11,26
